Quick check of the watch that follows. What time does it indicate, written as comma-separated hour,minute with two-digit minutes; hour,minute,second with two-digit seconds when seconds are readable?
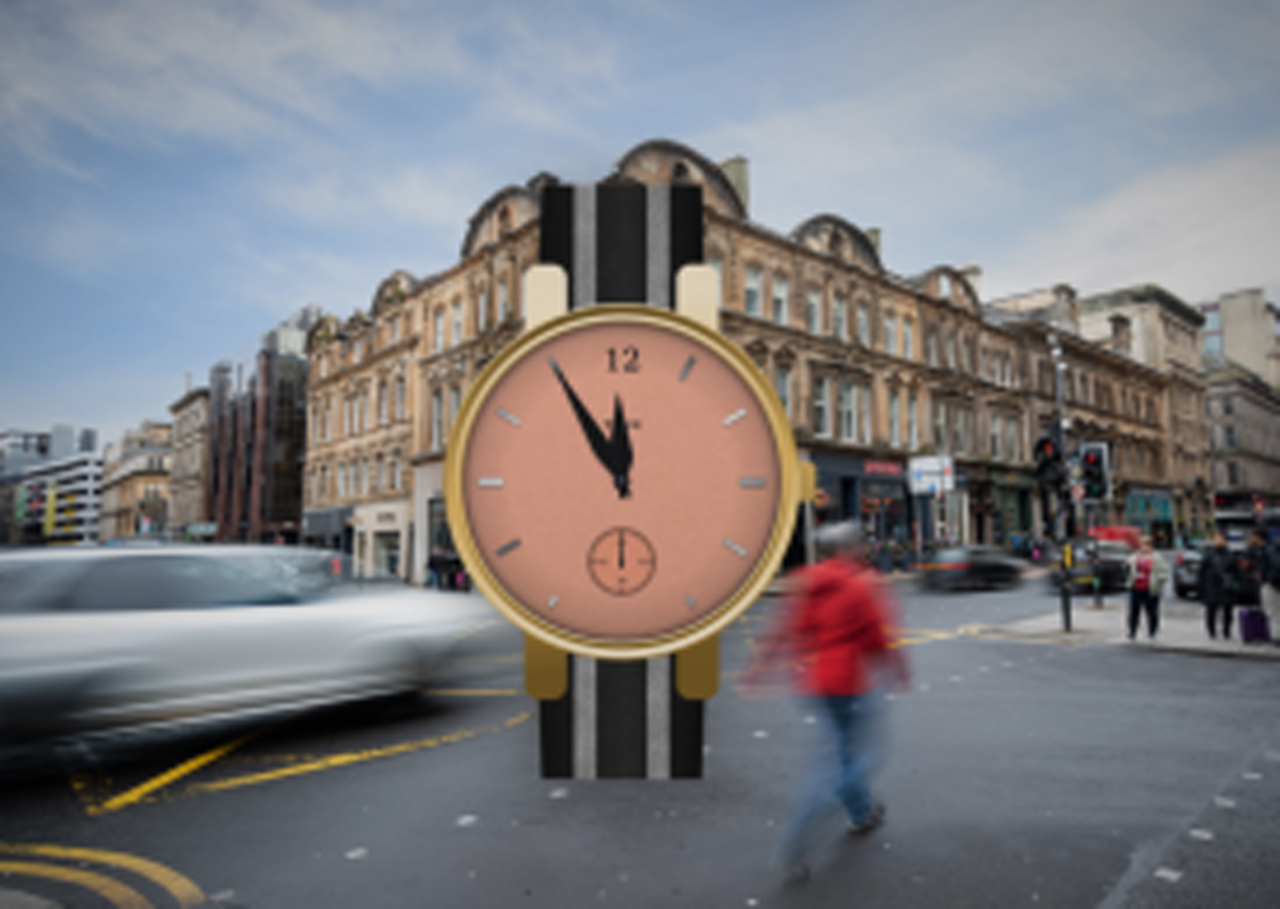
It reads 11,55
